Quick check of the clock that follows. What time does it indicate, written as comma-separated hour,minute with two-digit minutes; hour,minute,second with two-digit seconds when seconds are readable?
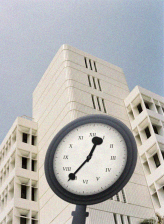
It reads 12,36
